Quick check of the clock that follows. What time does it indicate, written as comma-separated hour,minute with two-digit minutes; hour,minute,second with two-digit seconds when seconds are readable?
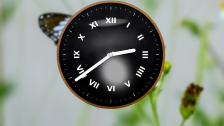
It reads 2,39
